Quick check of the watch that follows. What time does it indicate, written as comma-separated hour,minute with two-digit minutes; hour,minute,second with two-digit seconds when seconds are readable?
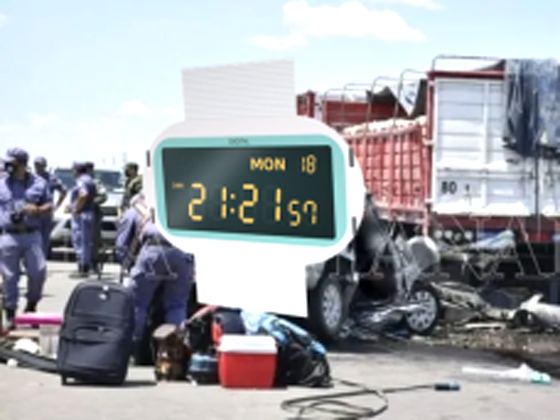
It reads 21,21,57
